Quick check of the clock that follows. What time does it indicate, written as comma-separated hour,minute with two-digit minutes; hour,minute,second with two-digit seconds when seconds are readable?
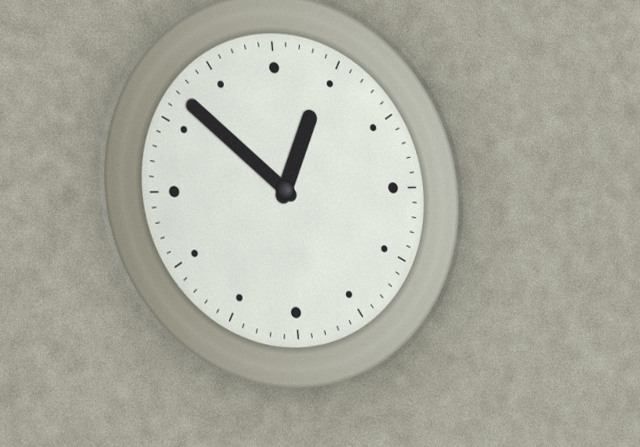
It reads 12,52
